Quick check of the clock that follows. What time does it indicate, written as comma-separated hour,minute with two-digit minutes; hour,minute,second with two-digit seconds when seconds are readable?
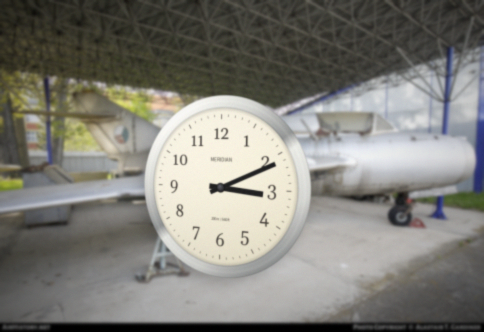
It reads 3,11
